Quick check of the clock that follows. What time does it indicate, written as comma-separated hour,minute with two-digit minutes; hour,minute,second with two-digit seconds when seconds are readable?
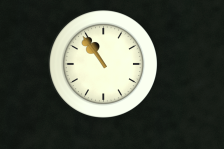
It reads 10,54
